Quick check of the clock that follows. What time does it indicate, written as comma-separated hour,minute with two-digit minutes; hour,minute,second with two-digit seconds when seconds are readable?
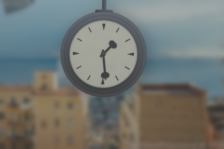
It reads 1,29
